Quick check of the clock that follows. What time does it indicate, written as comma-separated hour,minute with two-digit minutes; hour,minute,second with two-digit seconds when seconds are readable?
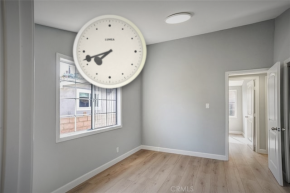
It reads 7,42
